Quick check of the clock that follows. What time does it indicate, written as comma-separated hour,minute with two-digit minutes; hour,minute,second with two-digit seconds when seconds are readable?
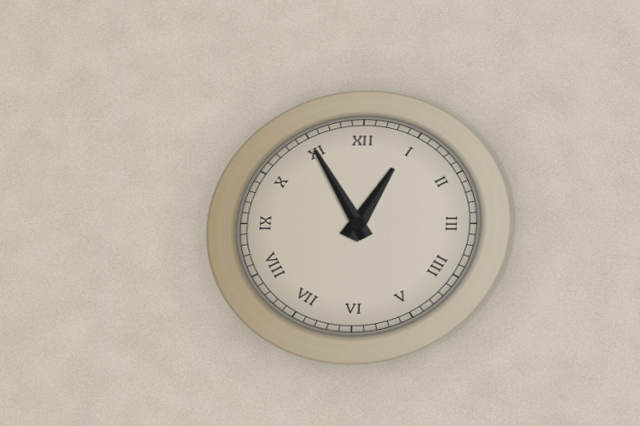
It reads 12,55
